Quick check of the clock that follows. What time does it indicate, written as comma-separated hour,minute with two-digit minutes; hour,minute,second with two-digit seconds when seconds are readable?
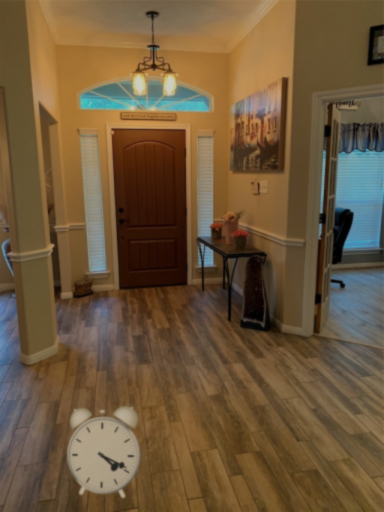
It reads 4,19
